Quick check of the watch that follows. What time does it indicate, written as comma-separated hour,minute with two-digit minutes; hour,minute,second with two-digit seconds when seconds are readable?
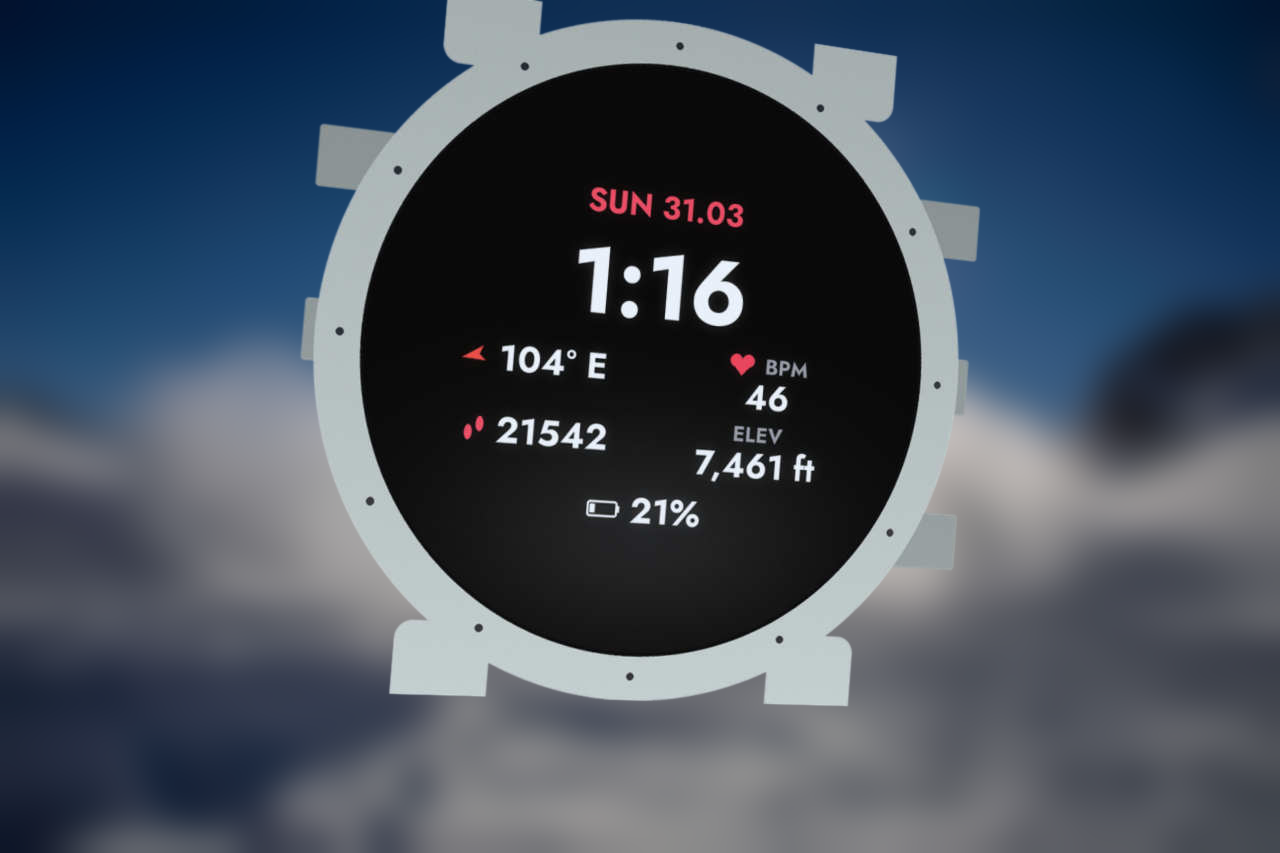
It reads 1,16
